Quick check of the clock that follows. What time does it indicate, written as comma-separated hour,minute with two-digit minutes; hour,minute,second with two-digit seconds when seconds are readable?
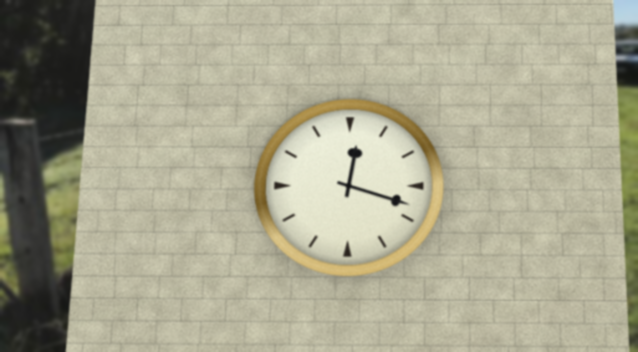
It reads 12,18
